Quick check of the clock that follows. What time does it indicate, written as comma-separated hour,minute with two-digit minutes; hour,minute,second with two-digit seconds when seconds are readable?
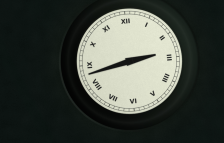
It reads 2,43
